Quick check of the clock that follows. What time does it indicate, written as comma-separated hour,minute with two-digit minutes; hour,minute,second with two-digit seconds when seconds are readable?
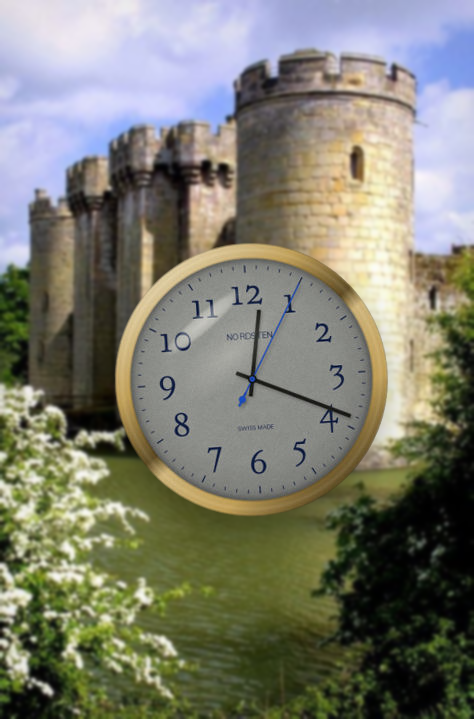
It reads 12,19,05
